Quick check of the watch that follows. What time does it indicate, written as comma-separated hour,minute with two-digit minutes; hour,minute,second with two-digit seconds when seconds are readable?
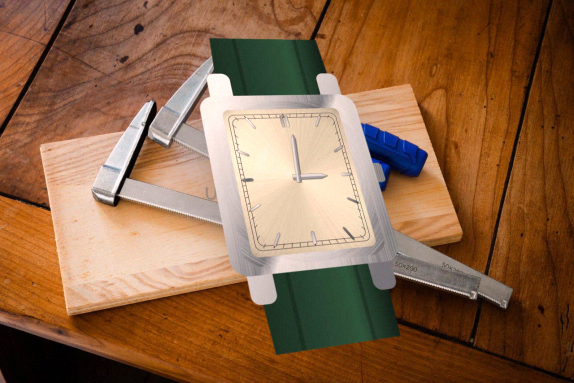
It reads 3,01
